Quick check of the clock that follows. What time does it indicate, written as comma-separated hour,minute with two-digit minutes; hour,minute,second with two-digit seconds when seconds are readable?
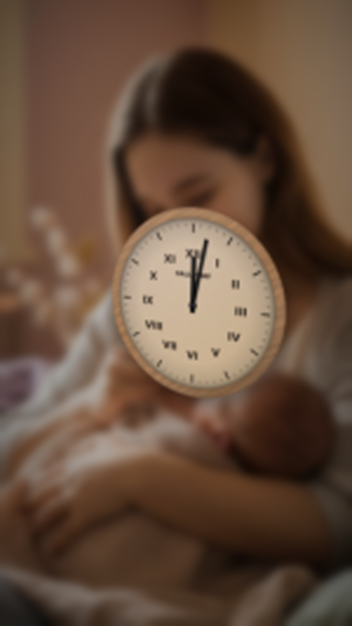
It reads 12,02
